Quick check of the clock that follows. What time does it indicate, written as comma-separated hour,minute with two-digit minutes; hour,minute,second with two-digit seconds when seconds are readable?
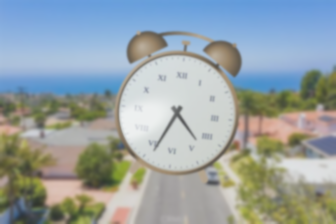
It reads 4,34
